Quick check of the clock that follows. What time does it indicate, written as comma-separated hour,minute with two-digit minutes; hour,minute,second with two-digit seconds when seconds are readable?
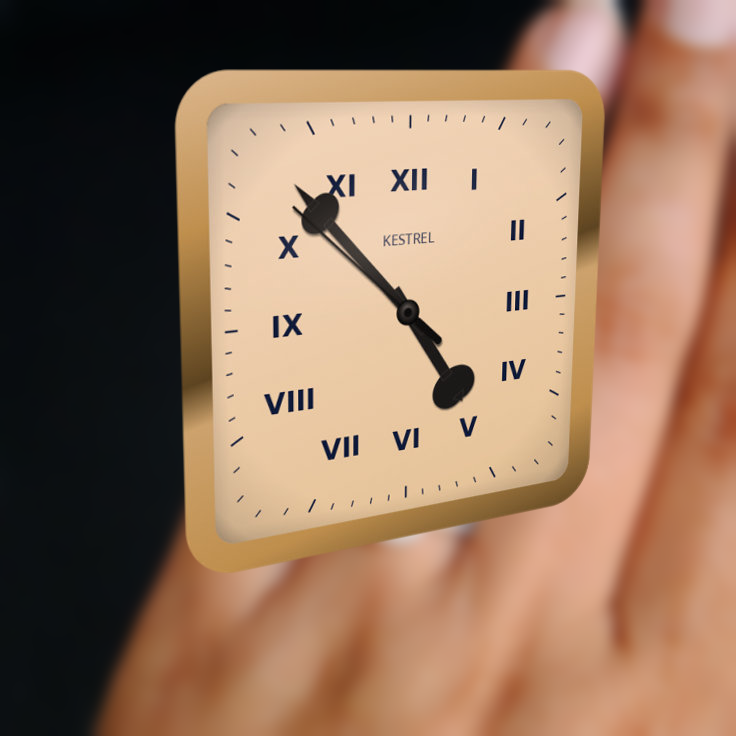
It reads 4,52,52
